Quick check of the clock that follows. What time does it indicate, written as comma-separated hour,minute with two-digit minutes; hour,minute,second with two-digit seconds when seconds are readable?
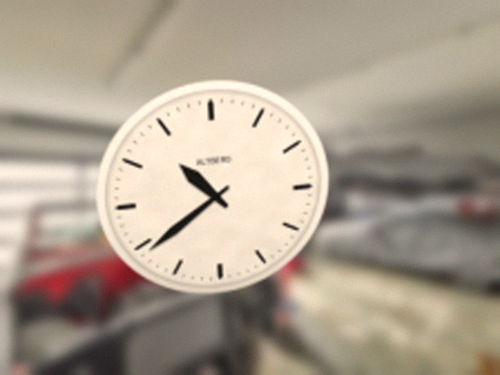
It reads 10,39
